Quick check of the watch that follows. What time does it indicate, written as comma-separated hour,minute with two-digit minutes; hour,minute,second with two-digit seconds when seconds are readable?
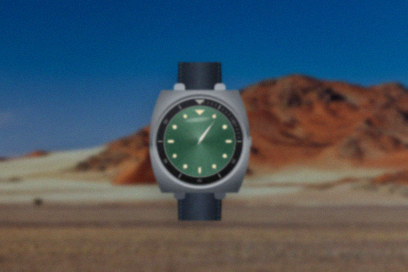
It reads 1,06
